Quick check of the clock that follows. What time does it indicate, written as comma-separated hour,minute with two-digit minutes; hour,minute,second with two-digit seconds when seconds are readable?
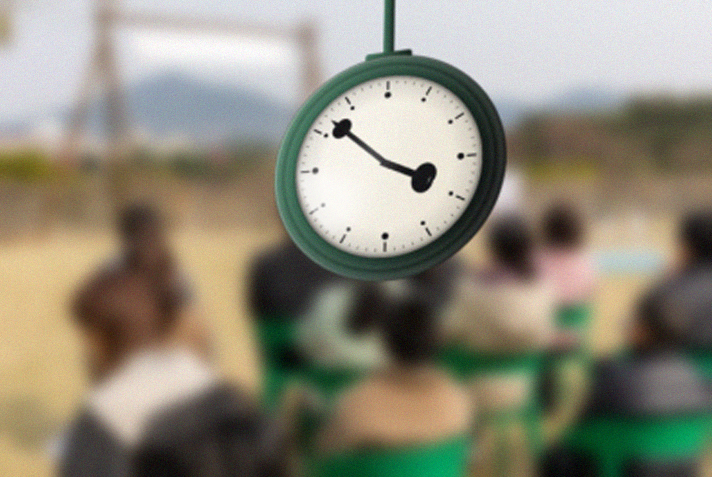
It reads 3,52
